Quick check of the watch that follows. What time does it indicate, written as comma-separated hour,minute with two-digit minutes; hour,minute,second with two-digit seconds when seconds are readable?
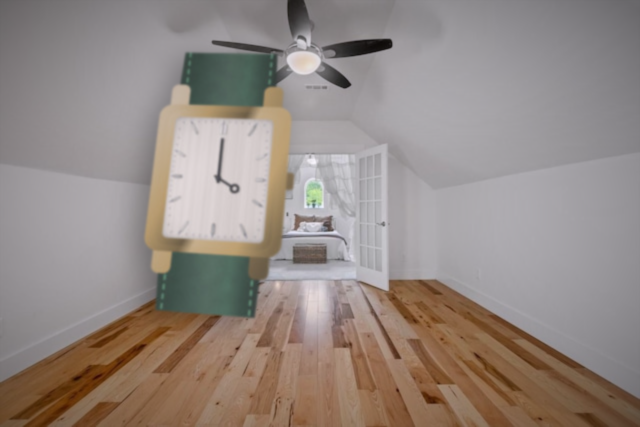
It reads 4,00
